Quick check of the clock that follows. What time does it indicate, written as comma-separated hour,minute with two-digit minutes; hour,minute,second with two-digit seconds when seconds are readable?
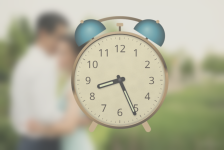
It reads 8,26
